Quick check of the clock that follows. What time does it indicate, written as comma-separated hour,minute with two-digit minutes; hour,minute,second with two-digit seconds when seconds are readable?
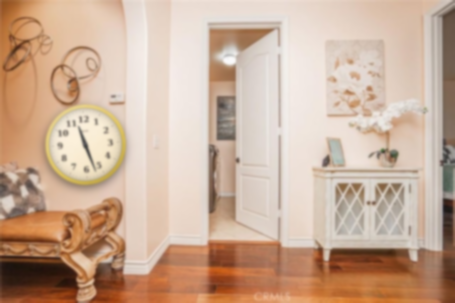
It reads 11,27
